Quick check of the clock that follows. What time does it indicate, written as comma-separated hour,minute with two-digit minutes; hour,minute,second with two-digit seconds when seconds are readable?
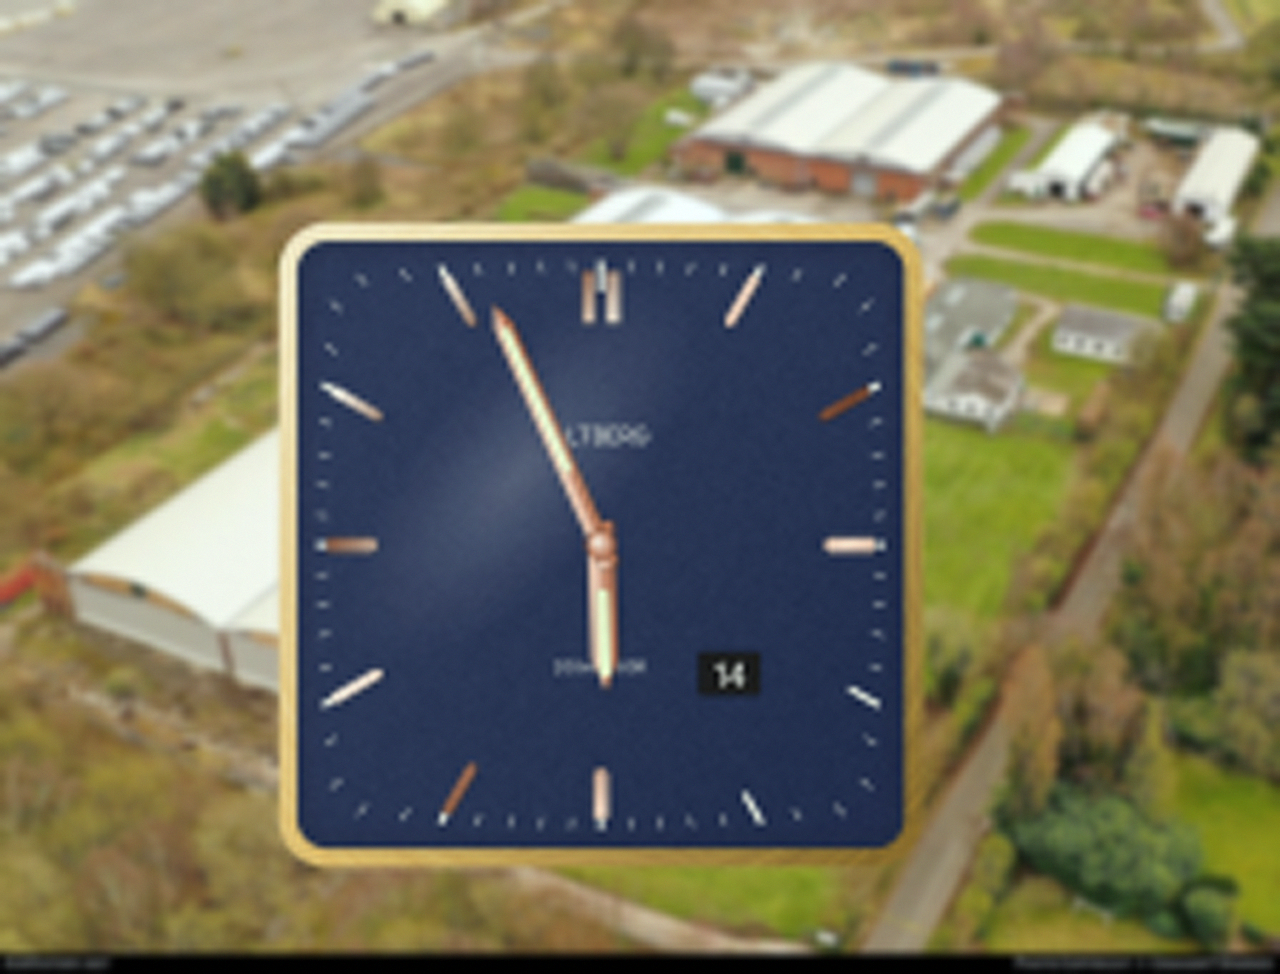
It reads 5,56
